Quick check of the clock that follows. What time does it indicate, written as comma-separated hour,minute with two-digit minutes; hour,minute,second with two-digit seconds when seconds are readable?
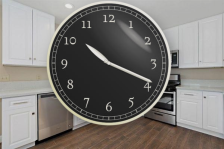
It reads 10,19
